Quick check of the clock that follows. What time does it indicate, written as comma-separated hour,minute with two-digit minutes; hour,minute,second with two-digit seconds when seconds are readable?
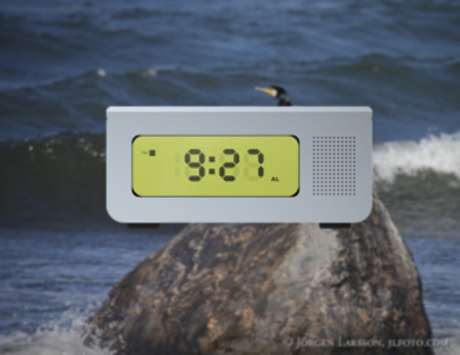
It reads 9,27
